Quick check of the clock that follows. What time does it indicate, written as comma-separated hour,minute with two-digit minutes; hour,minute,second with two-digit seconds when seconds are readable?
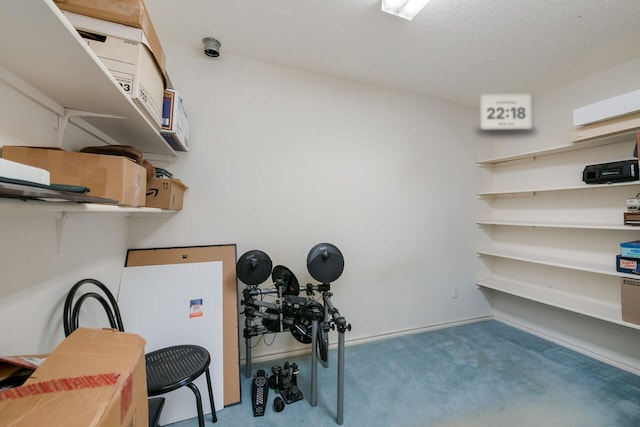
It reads 22,18
